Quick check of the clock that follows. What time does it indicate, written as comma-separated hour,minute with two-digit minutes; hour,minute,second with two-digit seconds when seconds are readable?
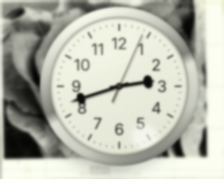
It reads 2,42,04
